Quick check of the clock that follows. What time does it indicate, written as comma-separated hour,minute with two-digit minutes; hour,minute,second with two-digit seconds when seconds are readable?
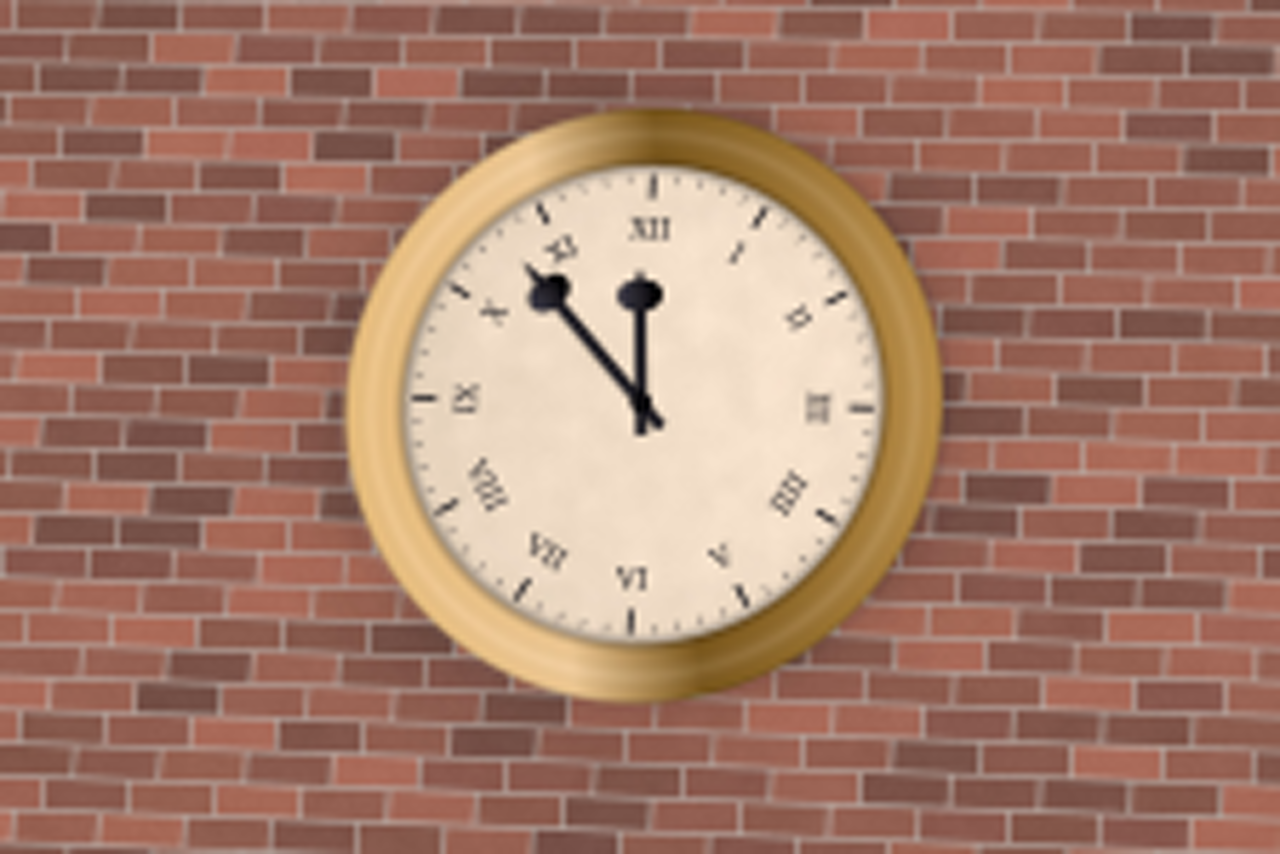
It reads 11,53
